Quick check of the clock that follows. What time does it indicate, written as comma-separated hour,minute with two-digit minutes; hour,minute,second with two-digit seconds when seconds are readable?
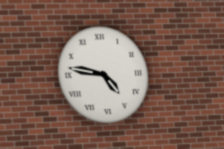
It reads 4,47
